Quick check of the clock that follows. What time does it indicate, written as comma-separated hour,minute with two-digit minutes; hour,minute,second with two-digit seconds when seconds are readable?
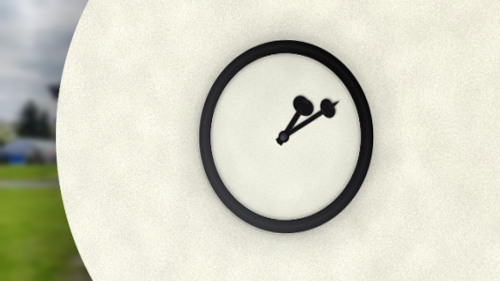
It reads 1,10
